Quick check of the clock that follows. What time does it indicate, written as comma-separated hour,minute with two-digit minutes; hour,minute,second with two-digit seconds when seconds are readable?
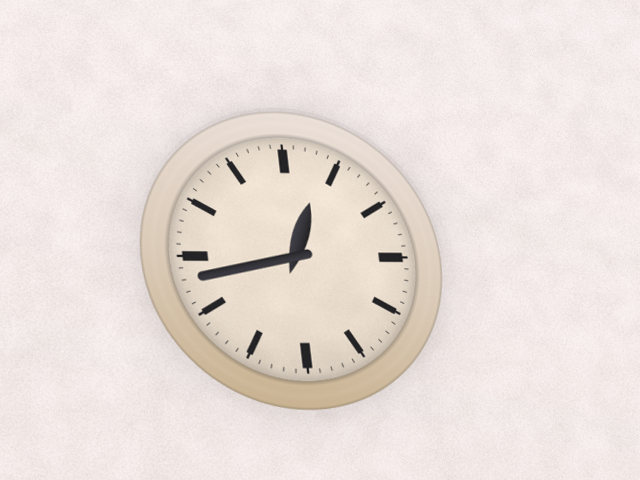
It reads 12,43
